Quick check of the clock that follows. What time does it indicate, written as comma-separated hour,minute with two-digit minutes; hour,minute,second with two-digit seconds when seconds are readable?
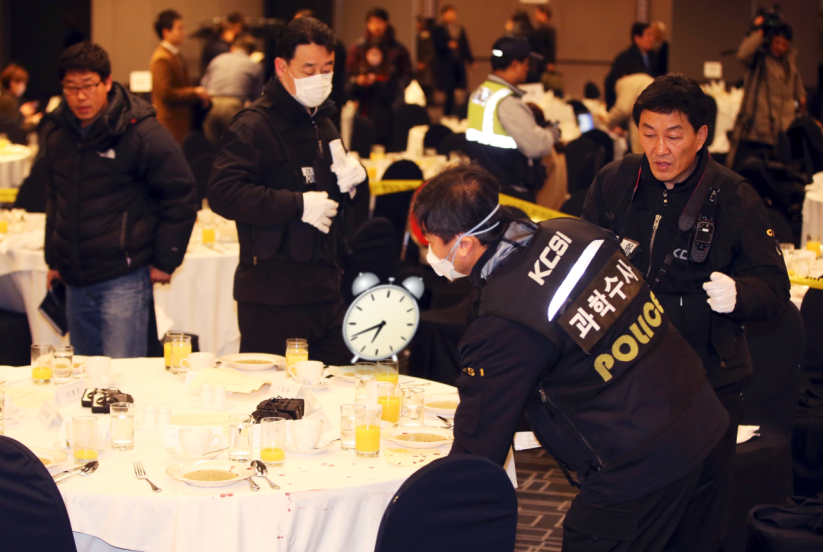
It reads 6,41
